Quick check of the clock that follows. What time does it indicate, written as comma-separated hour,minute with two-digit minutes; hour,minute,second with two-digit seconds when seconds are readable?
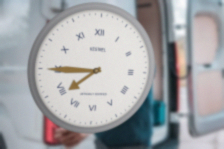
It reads 7,45
